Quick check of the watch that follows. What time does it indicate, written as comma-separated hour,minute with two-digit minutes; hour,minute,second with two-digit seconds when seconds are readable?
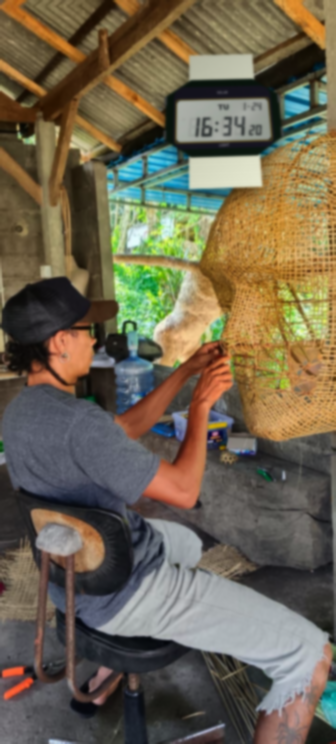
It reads 16,34
